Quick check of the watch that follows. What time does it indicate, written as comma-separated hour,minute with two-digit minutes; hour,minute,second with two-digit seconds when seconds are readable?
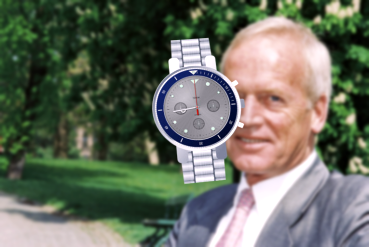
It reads 8,44
